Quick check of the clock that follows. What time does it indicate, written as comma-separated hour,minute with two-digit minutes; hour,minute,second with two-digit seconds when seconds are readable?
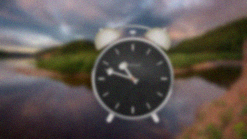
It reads 10,48
